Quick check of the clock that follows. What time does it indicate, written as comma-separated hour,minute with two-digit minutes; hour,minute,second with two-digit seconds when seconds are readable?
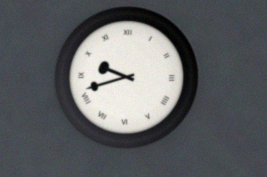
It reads 9,42
